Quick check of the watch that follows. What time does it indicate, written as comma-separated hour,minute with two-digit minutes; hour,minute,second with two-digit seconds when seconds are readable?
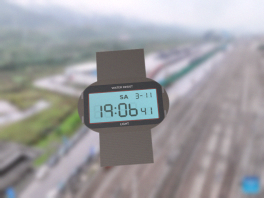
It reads 19,06,41
